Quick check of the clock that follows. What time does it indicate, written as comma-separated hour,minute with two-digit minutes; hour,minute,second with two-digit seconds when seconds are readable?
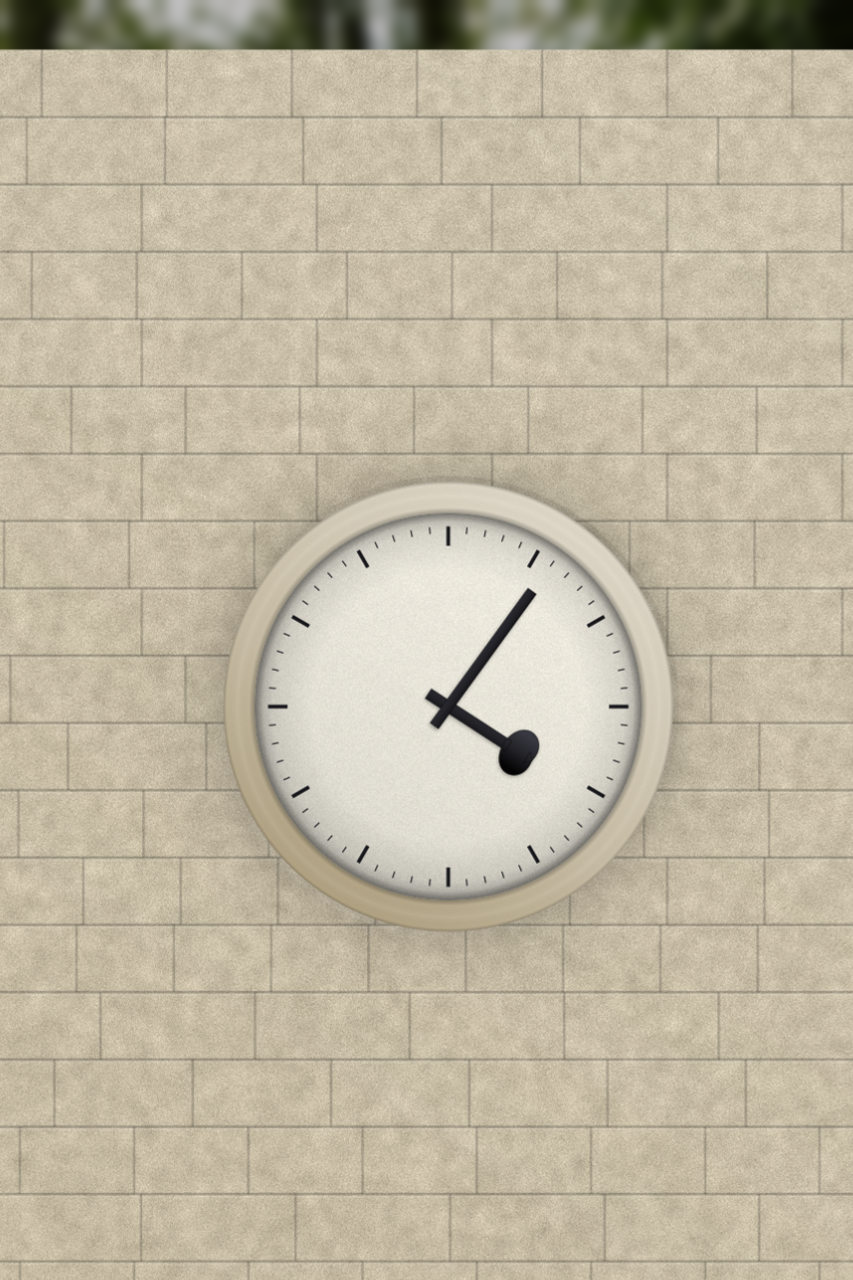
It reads 4,06
